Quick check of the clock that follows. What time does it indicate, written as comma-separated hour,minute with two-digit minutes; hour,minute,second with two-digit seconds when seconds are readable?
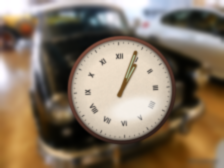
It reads 1,04
